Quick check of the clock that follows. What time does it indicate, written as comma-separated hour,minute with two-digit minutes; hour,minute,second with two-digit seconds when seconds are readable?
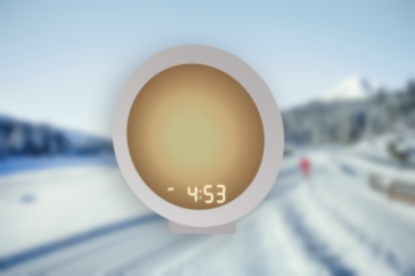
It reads 4,53
